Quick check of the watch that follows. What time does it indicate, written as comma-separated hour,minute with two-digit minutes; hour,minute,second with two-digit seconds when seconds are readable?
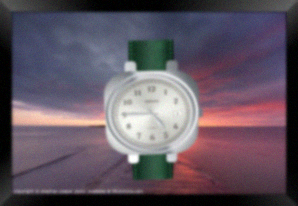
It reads 4,45
